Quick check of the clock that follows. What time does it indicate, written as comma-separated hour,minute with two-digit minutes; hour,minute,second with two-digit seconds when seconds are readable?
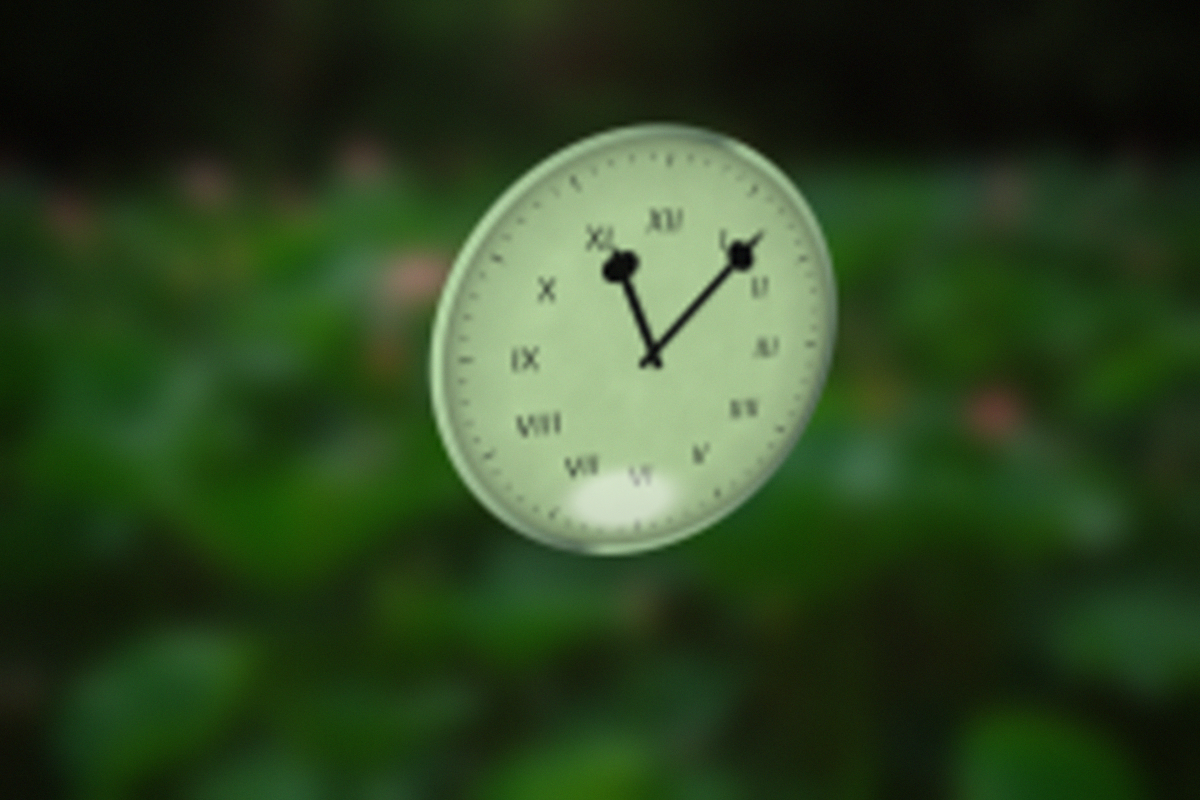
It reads 11,07
